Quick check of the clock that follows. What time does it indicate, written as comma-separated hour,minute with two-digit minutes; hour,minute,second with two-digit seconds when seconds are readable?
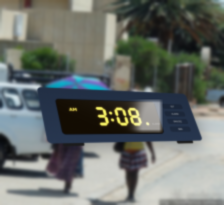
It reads 3,08
